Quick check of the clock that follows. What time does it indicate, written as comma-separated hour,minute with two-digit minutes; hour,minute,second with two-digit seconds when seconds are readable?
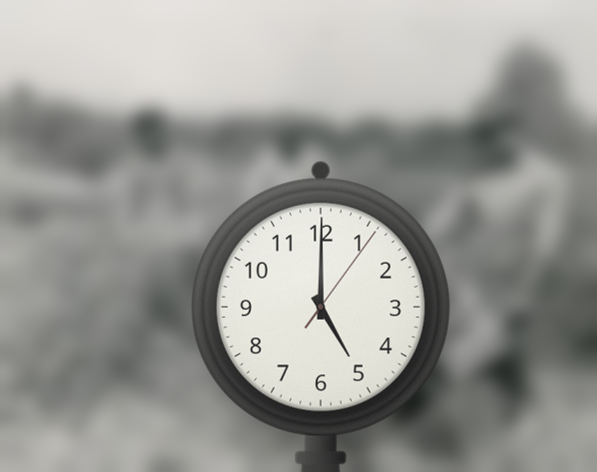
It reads 5,00,06
